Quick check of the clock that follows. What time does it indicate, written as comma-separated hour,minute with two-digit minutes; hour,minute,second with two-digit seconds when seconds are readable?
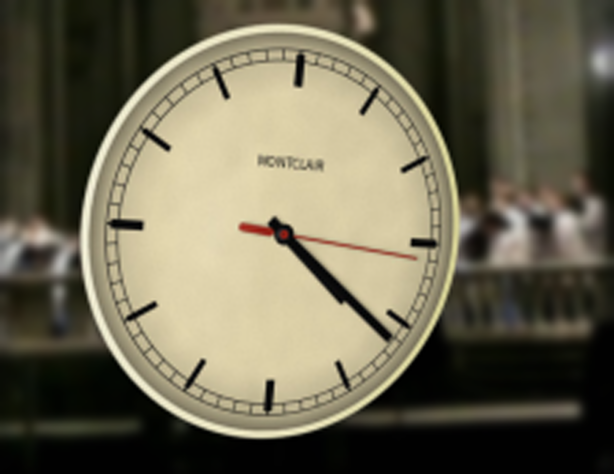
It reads 4,21,16
